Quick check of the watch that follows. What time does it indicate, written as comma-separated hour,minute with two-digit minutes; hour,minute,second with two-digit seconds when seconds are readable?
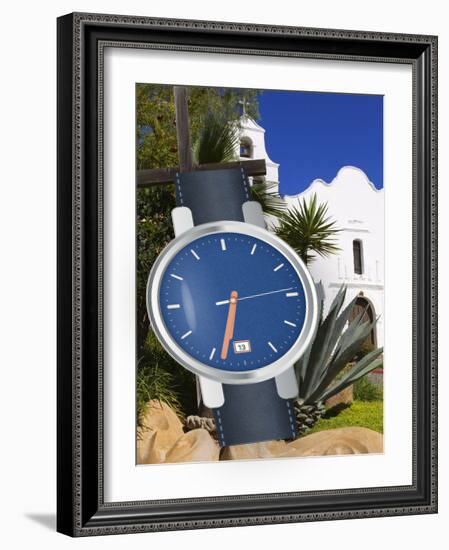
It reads 6,33,14
